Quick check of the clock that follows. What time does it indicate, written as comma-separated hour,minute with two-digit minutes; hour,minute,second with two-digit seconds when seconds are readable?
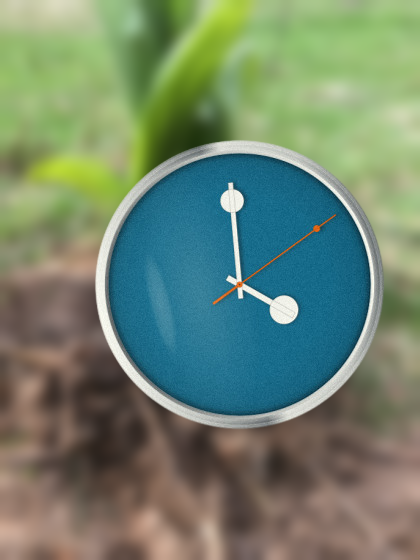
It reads 3,59,09
